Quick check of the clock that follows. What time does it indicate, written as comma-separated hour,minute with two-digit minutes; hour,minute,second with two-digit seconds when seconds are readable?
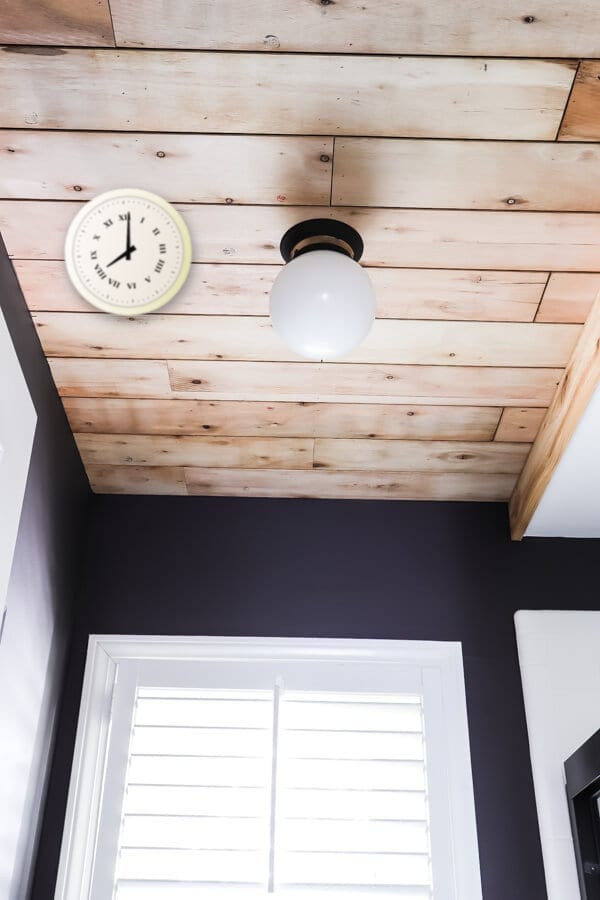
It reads 8,01
